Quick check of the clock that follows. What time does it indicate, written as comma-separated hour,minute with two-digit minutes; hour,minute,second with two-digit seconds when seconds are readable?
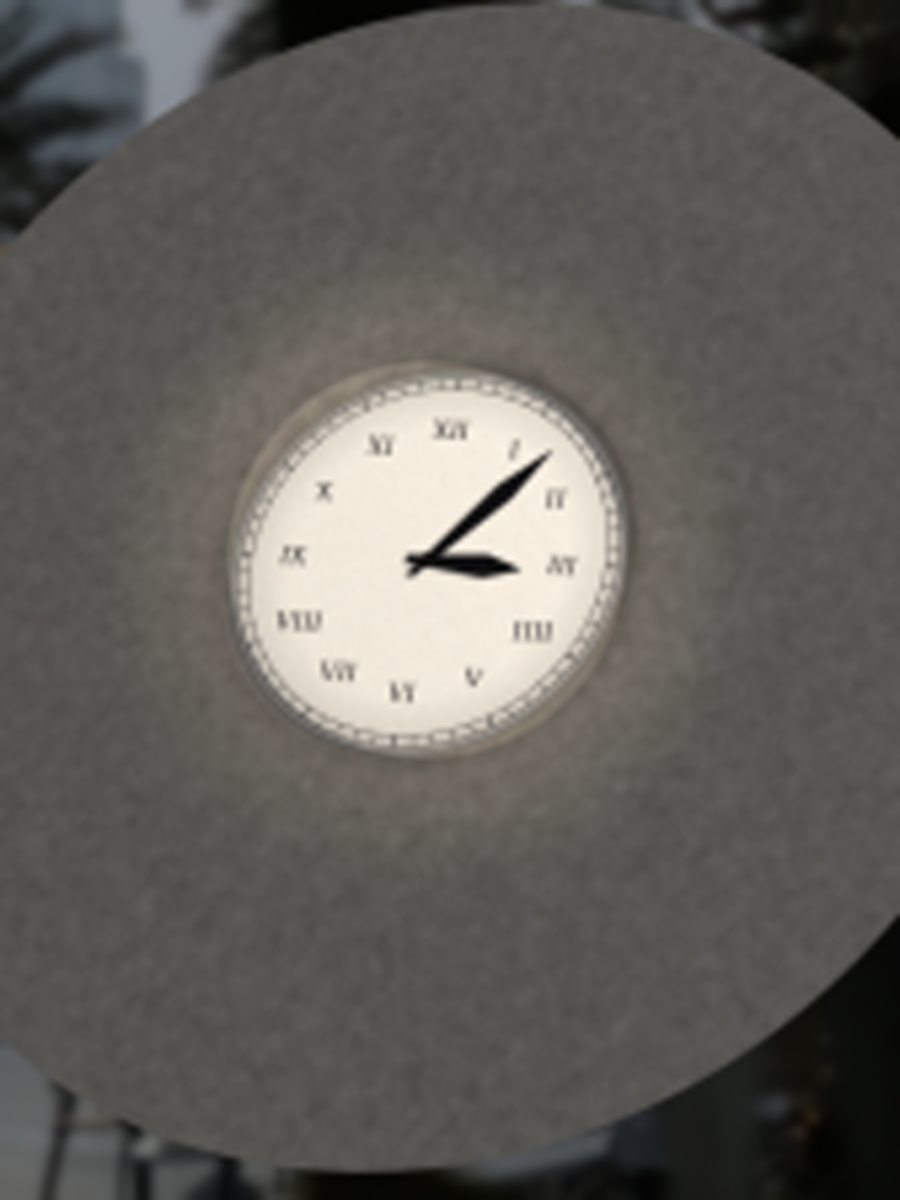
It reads 3,07
